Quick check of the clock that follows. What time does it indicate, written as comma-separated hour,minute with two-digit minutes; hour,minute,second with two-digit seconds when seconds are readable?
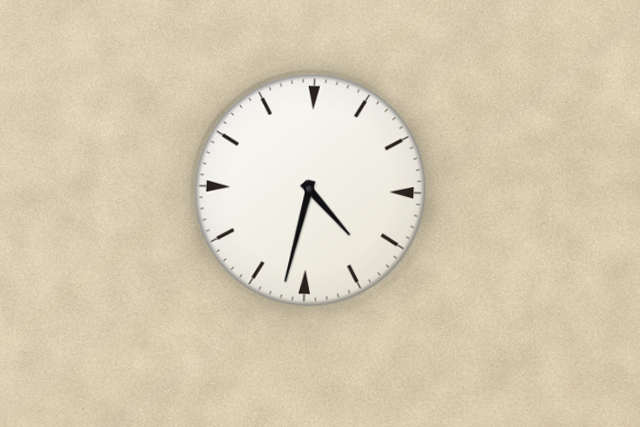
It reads 4,32
